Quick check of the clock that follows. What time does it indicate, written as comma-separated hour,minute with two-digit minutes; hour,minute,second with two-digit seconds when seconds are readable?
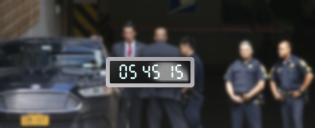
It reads 5,45,15
